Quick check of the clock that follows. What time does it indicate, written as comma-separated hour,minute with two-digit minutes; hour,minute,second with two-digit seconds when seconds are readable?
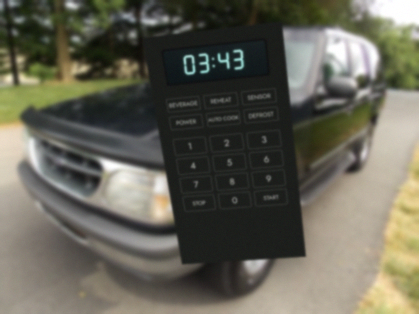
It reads 3,43
